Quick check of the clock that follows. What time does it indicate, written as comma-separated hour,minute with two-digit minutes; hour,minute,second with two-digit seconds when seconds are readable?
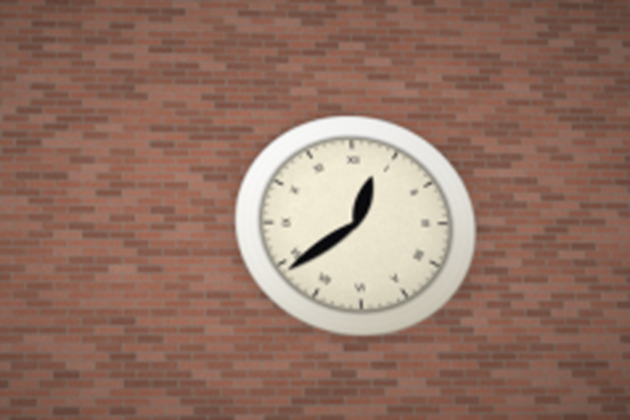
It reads 12,39
